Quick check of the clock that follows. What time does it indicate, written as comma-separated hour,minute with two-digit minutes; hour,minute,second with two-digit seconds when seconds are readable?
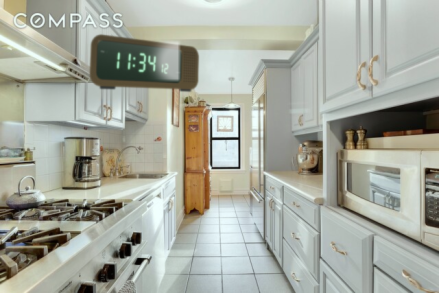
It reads 11,34,12
